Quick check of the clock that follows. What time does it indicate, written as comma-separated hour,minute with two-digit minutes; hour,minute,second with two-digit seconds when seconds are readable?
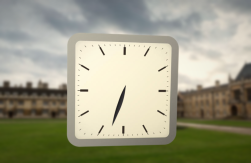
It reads 6,33
